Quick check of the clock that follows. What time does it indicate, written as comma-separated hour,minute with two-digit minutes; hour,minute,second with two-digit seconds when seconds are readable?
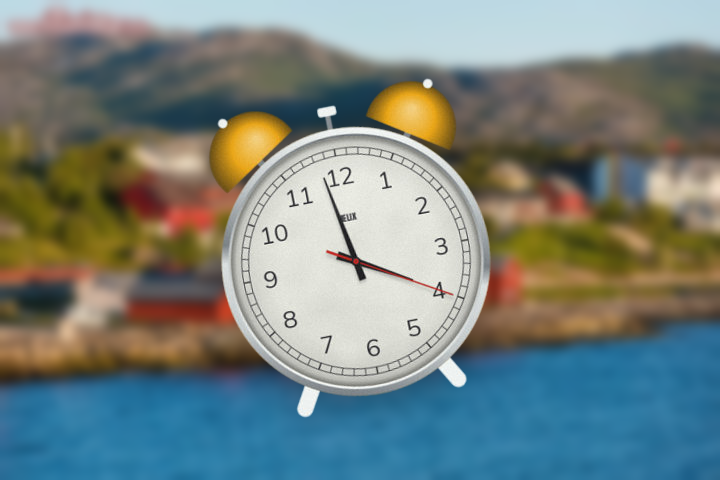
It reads 3,58,20
